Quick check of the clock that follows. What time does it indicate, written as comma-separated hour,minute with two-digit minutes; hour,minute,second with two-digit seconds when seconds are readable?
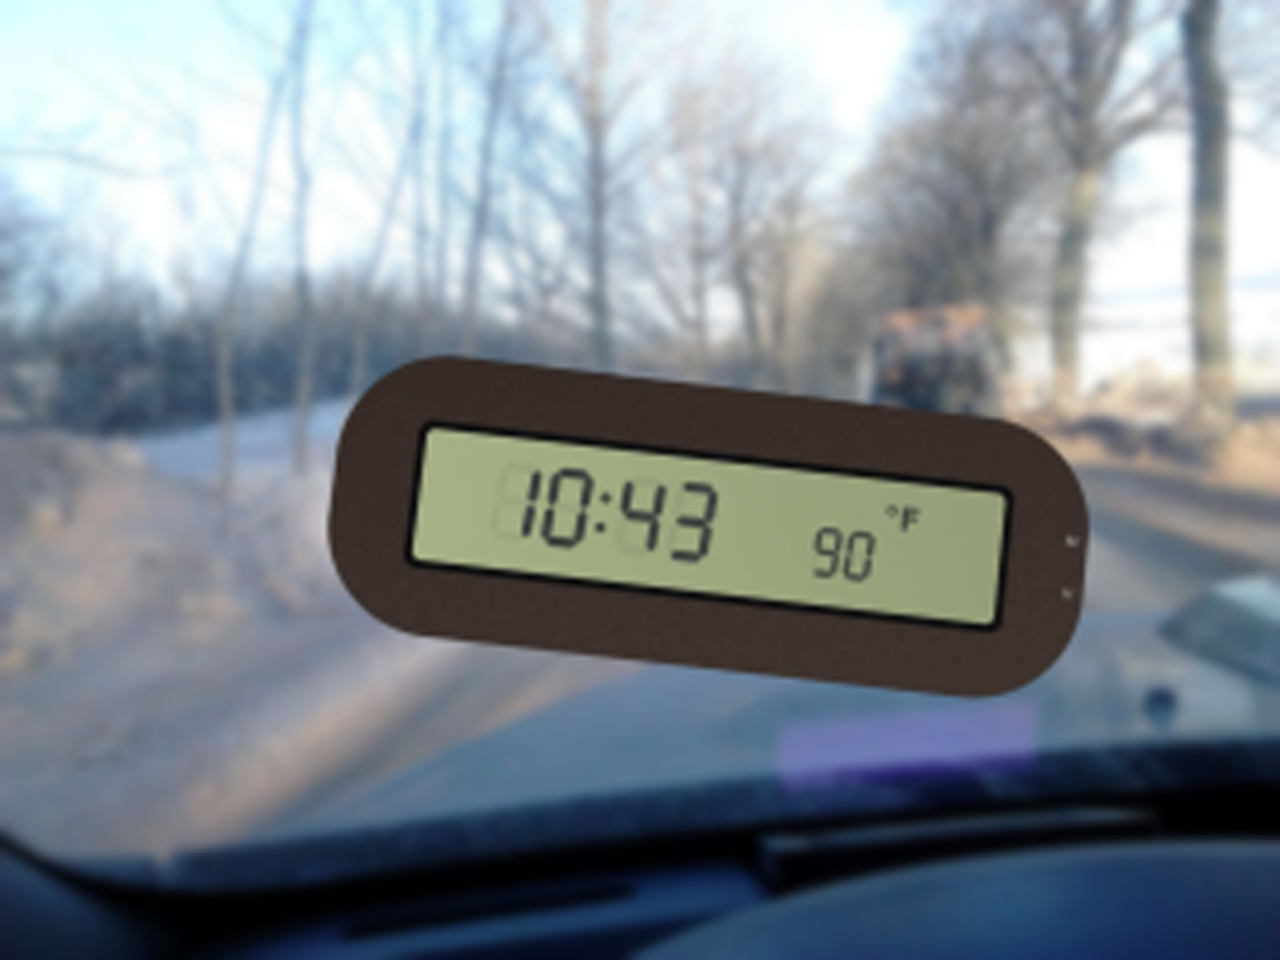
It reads 10,43
